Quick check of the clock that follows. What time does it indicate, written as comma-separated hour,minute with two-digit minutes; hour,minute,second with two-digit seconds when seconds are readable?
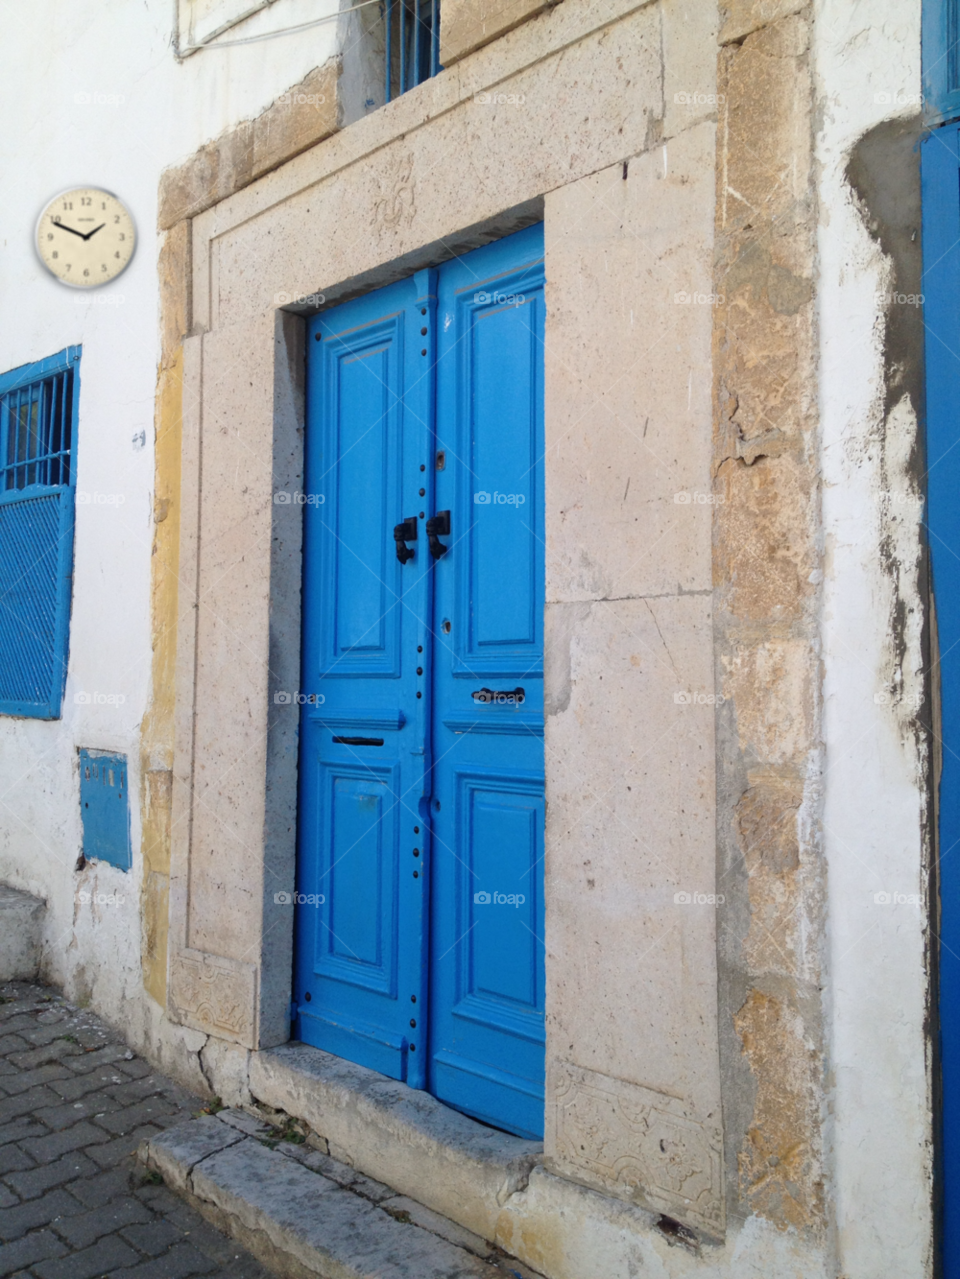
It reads 1,49
